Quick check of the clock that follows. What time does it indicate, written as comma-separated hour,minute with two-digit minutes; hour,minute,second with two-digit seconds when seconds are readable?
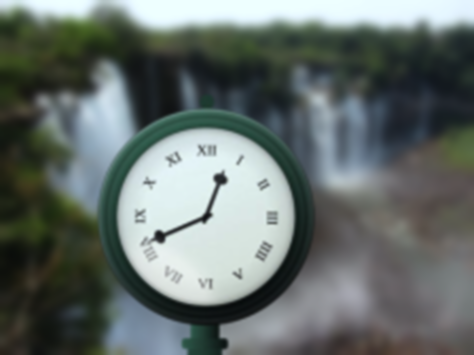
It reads 12,41
